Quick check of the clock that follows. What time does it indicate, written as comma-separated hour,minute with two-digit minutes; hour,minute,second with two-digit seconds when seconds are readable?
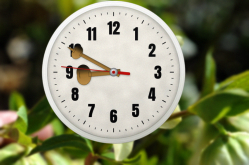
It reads 8,49,46
